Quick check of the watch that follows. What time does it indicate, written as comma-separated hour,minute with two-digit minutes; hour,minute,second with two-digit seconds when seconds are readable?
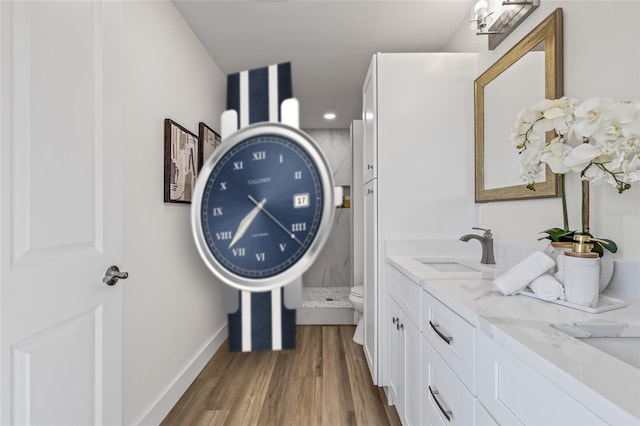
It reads 7,37,22
